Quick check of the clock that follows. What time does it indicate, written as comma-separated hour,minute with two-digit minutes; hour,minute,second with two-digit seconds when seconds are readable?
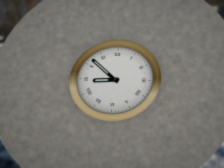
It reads 8,52
